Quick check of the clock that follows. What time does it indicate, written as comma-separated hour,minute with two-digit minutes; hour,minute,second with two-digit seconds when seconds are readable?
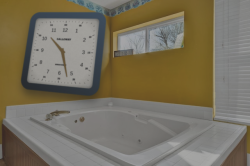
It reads 10,27
